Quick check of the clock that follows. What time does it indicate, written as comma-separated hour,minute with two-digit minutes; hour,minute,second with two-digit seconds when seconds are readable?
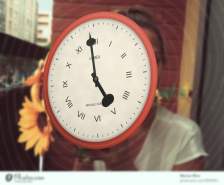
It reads 4,59
